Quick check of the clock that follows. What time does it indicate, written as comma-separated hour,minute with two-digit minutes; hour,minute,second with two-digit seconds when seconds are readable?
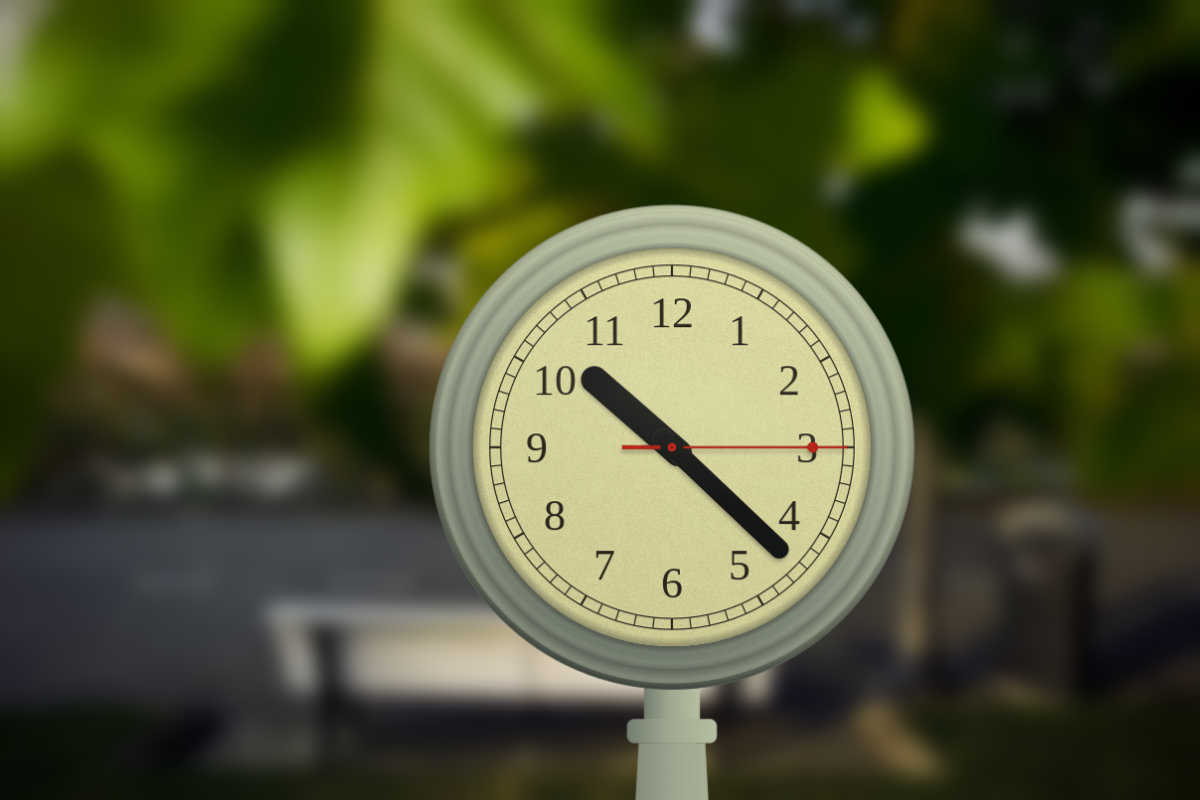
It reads 10,22,15
